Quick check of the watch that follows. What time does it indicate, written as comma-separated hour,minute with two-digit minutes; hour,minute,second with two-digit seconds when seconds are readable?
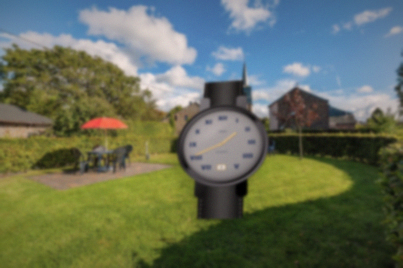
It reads 1,41
